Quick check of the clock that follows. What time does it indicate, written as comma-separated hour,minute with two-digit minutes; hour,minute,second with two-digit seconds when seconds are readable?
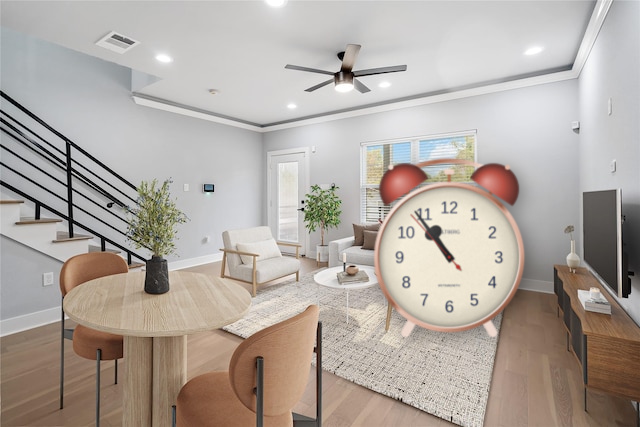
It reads 10,53,53
